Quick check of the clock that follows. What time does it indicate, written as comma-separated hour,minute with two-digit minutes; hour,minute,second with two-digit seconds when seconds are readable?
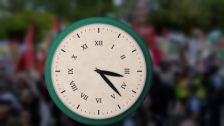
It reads 3,23
